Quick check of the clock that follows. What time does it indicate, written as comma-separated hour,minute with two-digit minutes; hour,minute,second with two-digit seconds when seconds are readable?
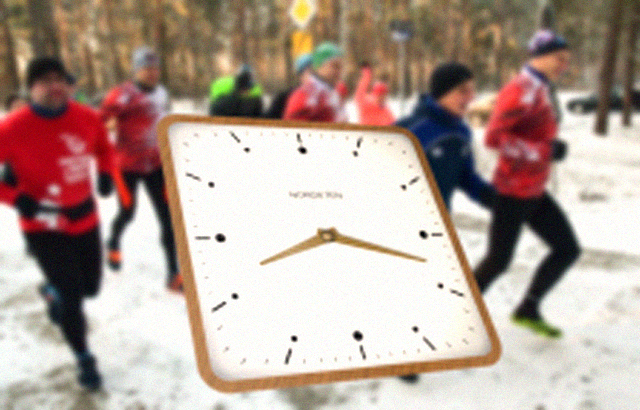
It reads 8,18
